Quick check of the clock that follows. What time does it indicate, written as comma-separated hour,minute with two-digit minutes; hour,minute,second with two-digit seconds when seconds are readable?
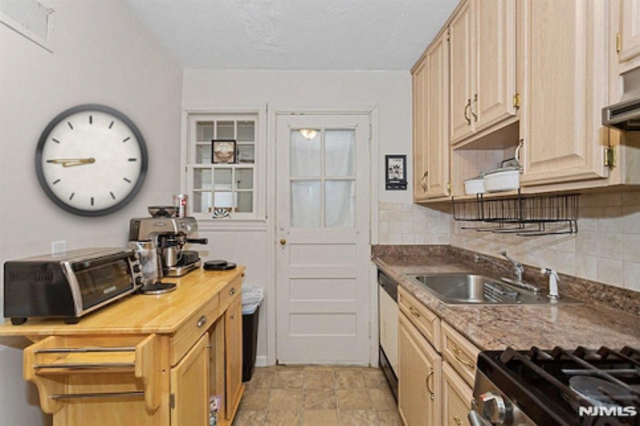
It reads 8,45
